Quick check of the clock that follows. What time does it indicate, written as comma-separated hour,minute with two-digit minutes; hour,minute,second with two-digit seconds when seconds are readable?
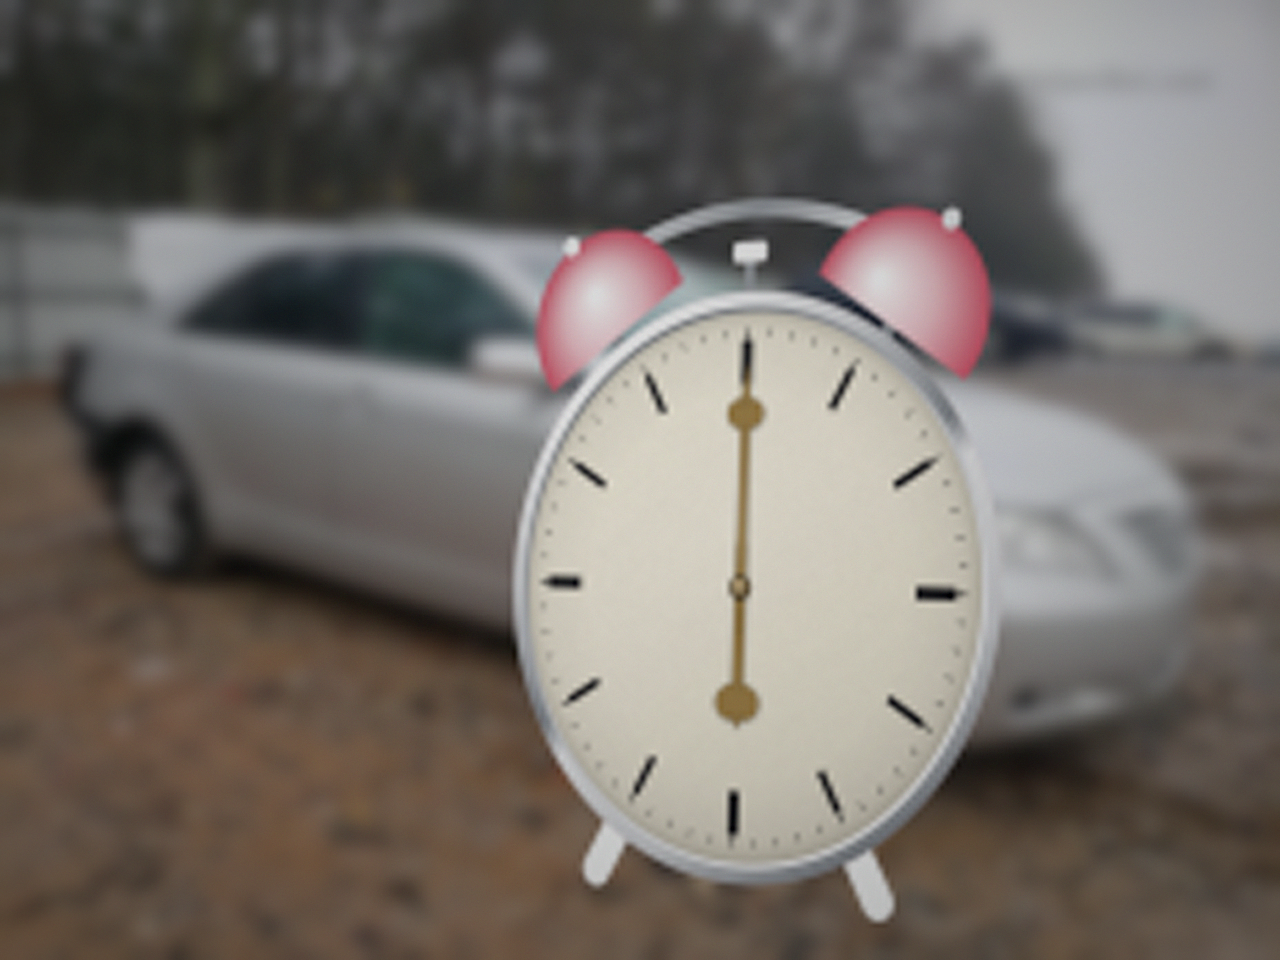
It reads 6,00
